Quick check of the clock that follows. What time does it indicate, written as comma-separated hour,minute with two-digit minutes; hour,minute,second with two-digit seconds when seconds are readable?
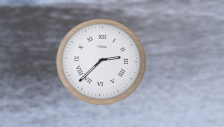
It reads 2,37
